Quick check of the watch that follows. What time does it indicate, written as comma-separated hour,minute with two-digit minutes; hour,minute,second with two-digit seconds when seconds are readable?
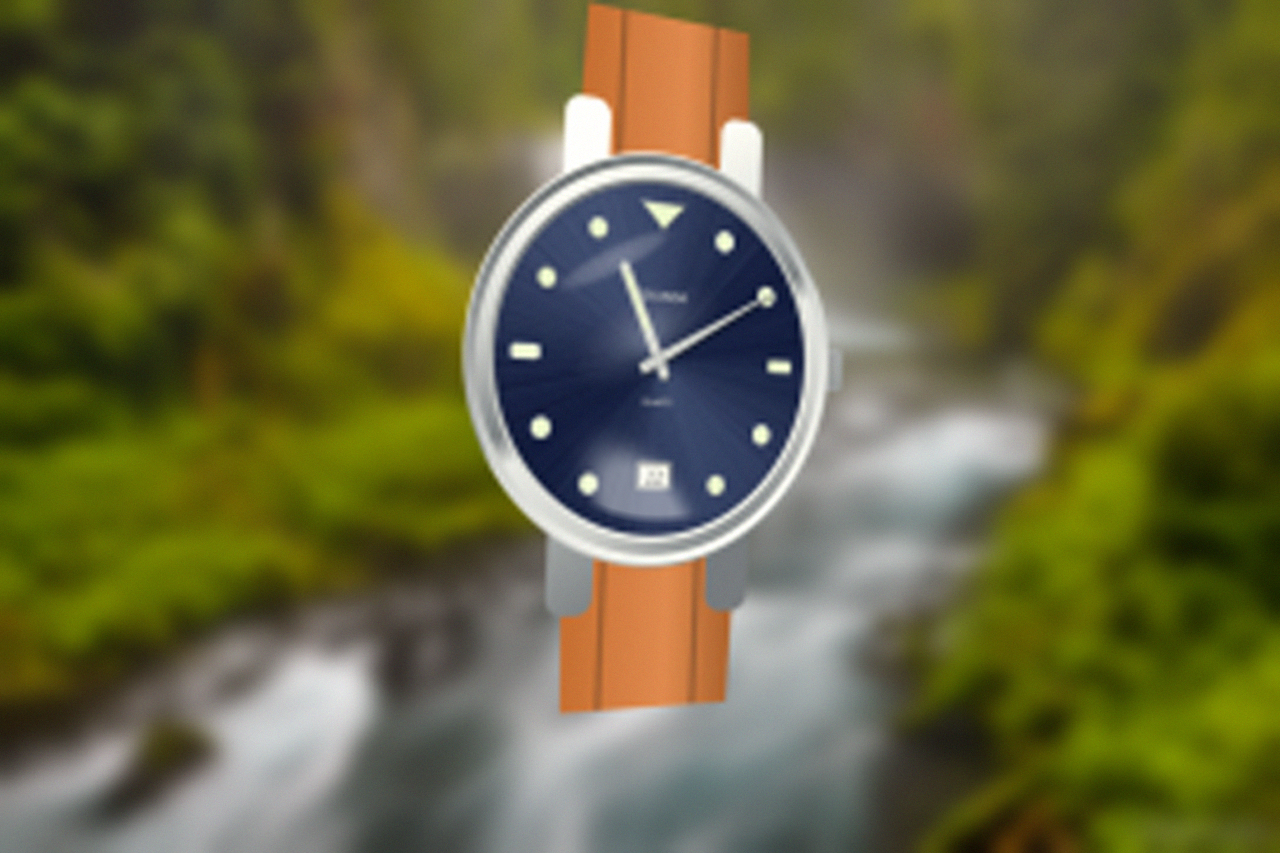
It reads 11,10
